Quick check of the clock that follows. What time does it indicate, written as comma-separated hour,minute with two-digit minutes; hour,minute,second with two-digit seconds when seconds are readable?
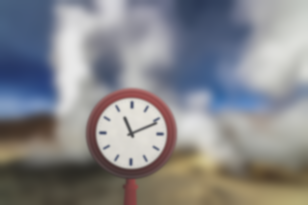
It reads 11,11
